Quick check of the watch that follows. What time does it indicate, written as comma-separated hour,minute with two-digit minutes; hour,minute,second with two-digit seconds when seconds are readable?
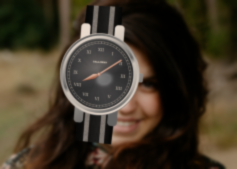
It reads 8,09
